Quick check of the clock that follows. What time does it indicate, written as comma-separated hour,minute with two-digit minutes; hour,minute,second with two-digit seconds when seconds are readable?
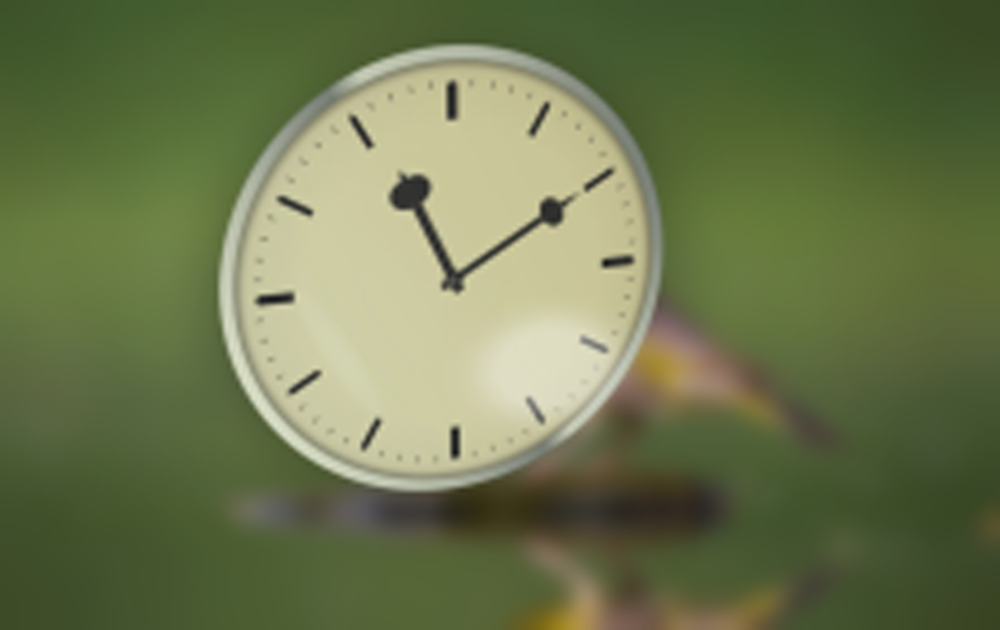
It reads 11,10
